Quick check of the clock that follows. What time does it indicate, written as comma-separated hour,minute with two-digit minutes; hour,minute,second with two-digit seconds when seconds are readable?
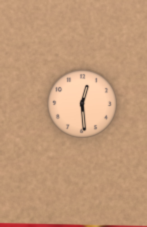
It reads 12,29
